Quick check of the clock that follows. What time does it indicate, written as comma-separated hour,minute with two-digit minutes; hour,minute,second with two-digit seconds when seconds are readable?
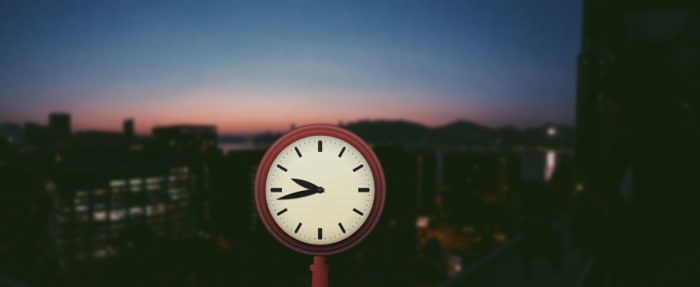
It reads 9,43
